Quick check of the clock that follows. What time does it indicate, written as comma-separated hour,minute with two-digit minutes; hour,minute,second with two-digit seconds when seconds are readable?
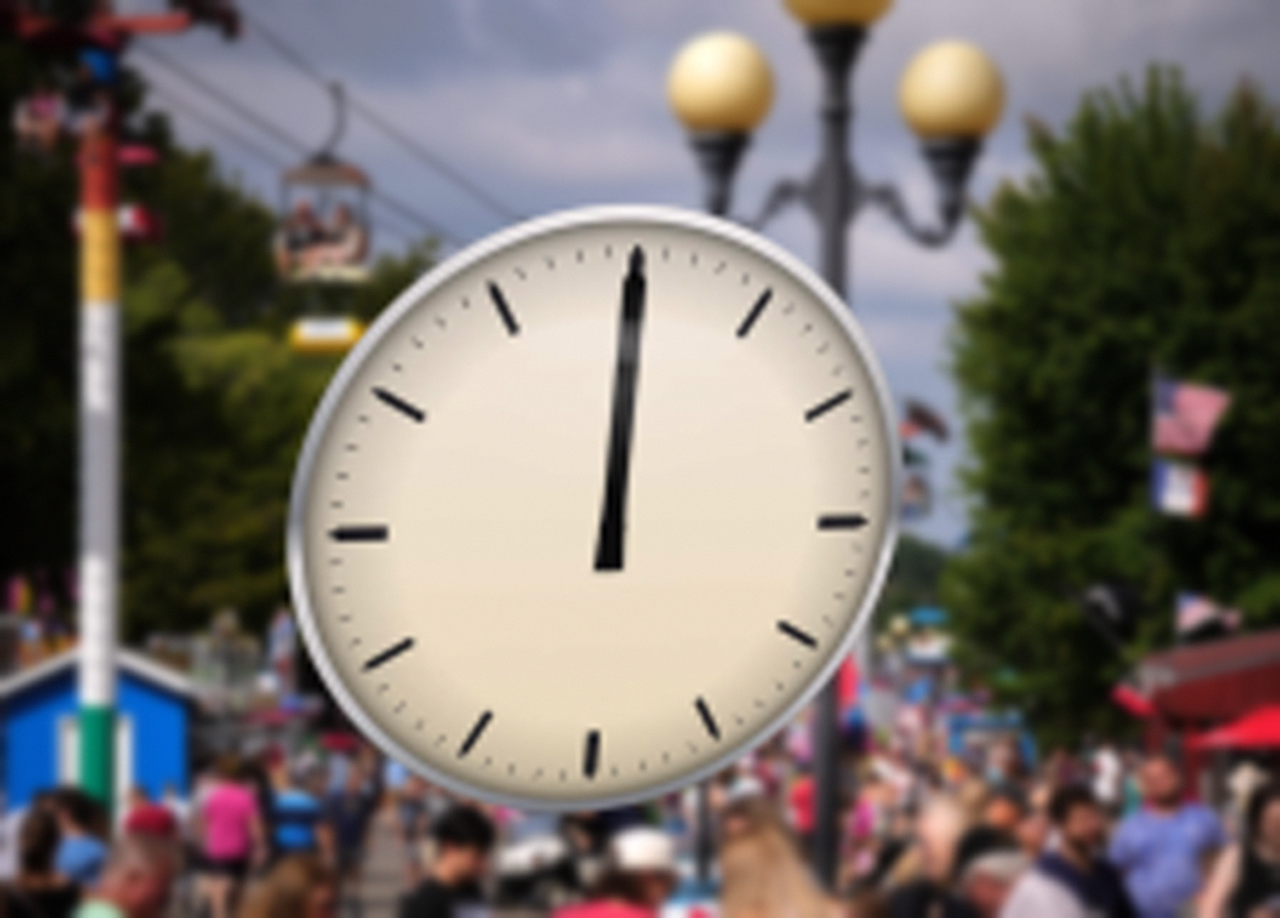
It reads 12,00
